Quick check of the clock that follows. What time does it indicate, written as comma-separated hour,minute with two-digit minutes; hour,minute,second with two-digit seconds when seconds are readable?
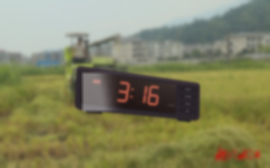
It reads 3,16
